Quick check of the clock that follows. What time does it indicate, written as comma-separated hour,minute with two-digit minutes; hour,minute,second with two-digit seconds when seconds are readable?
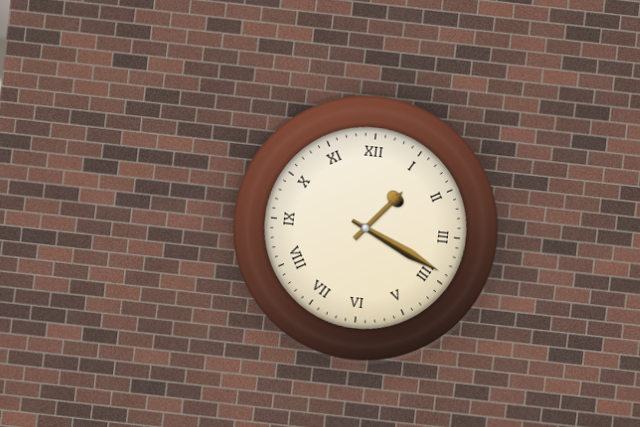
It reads 1,19
